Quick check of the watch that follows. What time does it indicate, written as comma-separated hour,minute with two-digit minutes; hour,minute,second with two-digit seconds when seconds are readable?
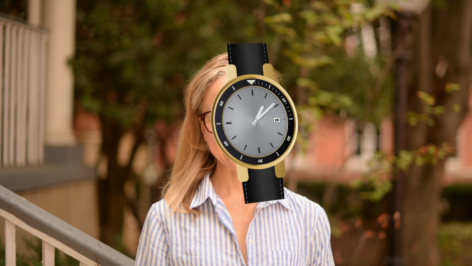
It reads 1,09
